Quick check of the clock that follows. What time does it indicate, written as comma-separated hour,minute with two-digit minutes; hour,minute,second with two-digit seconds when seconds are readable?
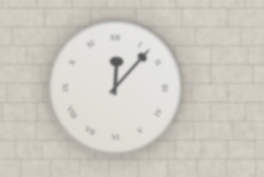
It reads 12,07
